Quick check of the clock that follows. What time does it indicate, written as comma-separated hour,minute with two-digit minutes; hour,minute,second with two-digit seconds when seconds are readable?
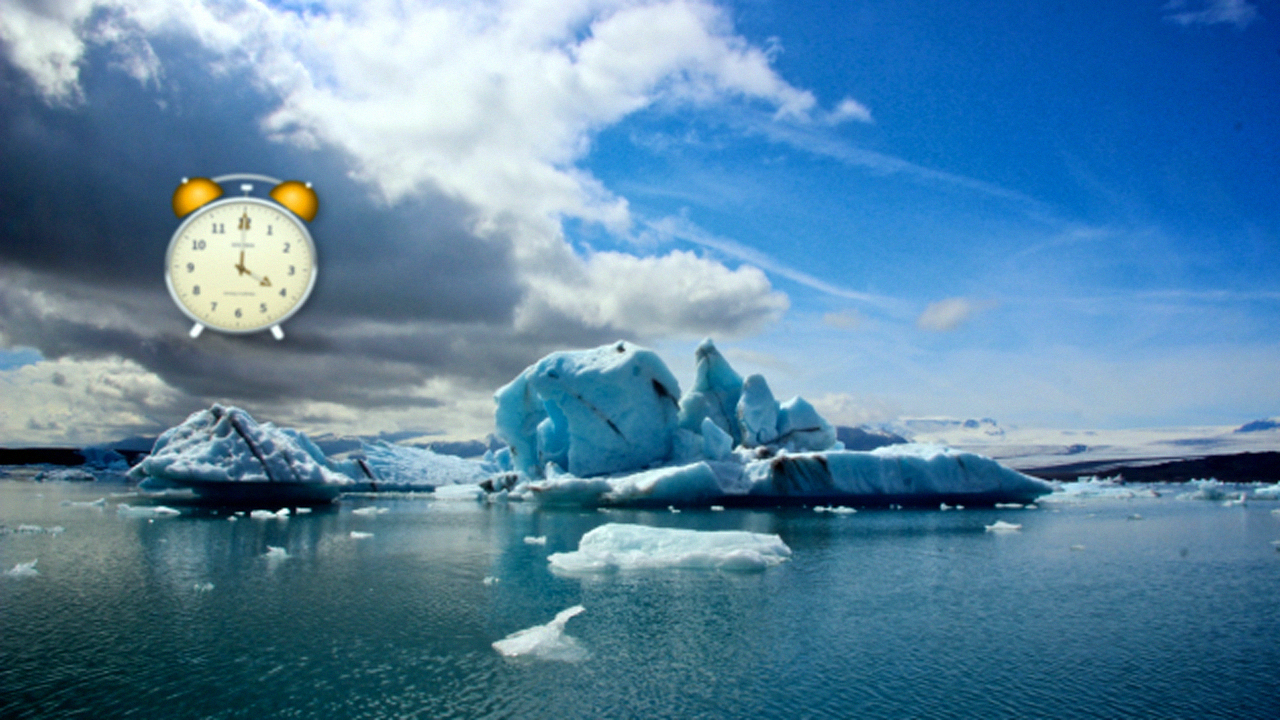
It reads 4,00
